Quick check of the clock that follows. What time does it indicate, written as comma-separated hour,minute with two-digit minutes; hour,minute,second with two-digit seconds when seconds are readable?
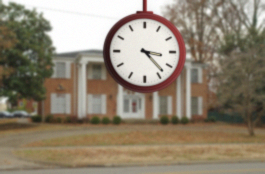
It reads 3,23
